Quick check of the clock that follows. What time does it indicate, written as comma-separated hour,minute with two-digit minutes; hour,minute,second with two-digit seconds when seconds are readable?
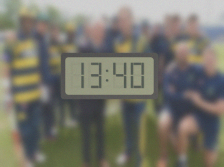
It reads 13,40
